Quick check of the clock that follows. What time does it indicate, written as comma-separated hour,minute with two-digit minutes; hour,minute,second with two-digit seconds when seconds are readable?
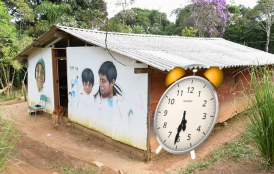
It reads 5,31
